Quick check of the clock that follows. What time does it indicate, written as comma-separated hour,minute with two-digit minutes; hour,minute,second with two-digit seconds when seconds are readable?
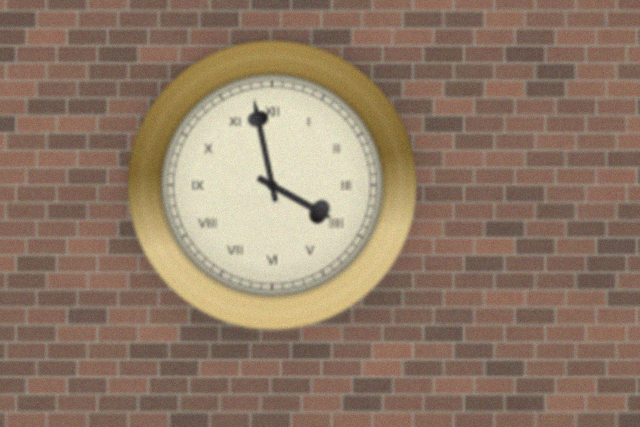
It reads 3,58
